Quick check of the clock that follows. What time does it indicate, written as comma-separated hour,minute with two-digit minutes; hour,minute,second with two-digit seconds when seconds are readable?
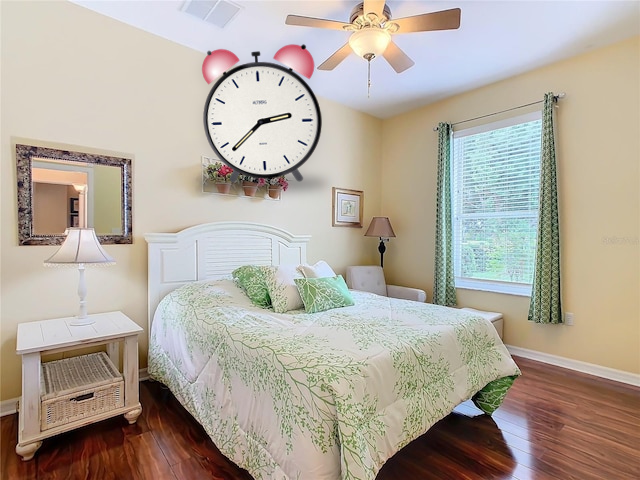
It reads 2,38
